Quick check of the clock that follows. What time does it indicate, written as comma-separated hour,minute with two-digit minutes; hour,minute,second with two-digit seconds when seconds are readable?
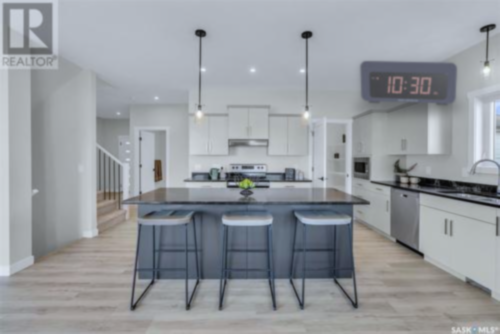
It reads 10,30
